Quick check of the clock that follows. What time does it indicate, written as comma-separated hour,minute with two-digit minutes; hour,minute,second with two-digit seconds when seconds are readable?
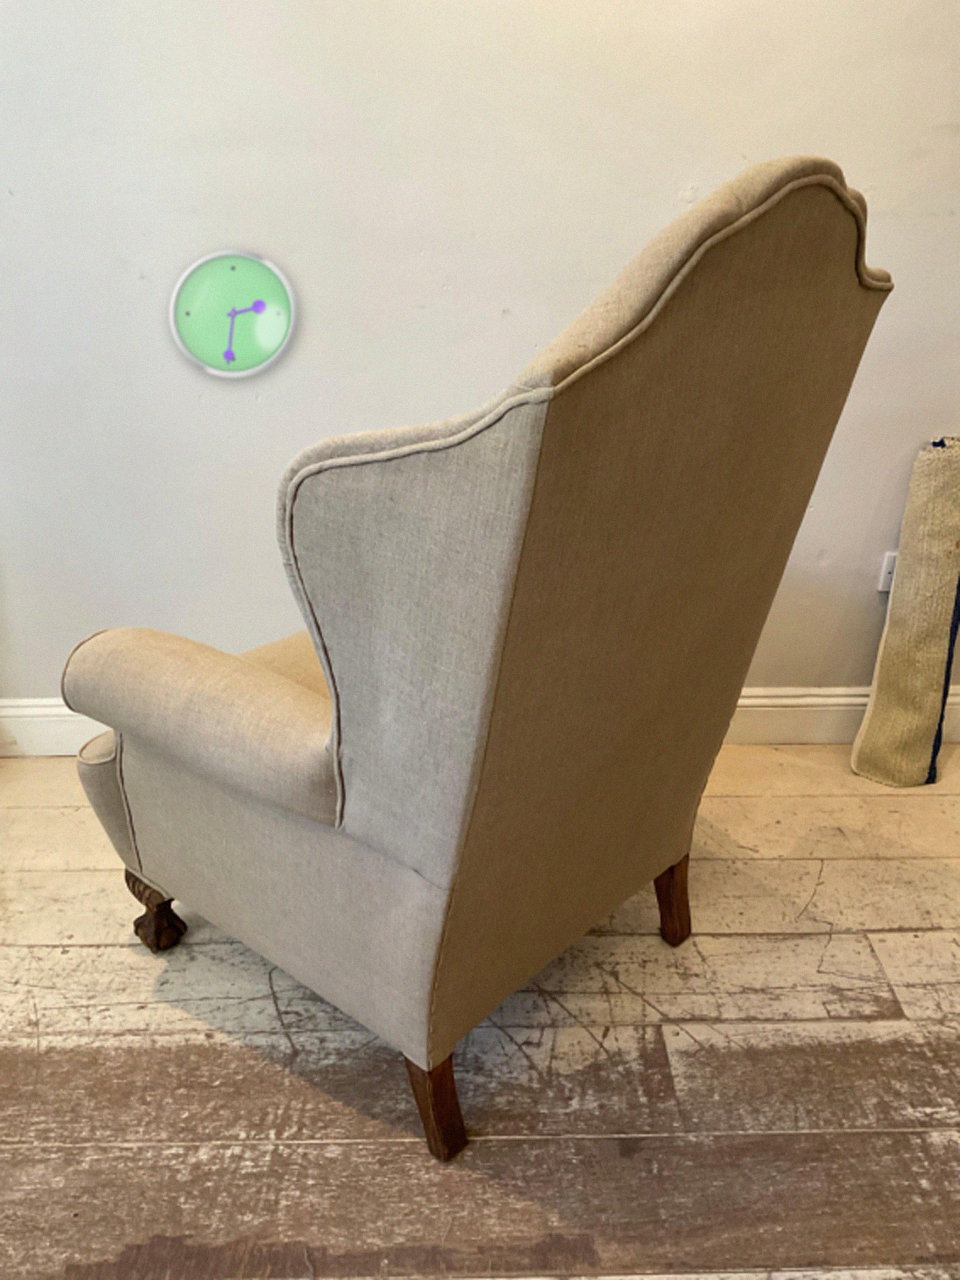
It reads 2,31
